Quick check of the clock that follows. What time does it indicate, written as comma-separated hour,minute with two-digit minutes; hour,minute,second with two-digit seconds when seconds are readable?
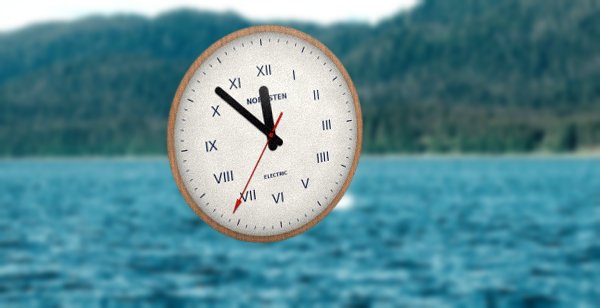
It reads 11,52,36
